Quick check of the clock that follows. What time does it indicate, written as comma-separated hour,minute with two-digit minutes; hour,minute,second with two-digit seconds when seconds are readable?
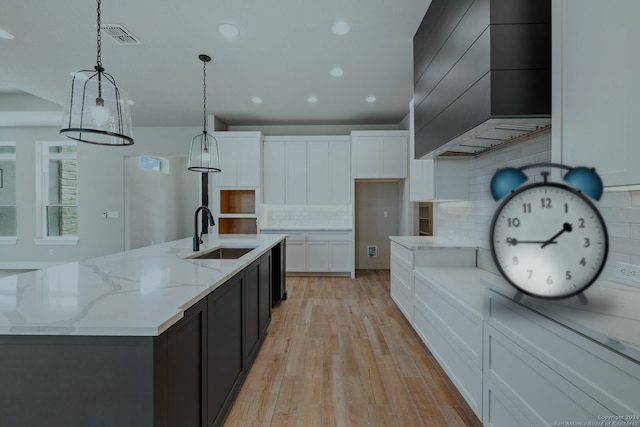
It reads 1,45
